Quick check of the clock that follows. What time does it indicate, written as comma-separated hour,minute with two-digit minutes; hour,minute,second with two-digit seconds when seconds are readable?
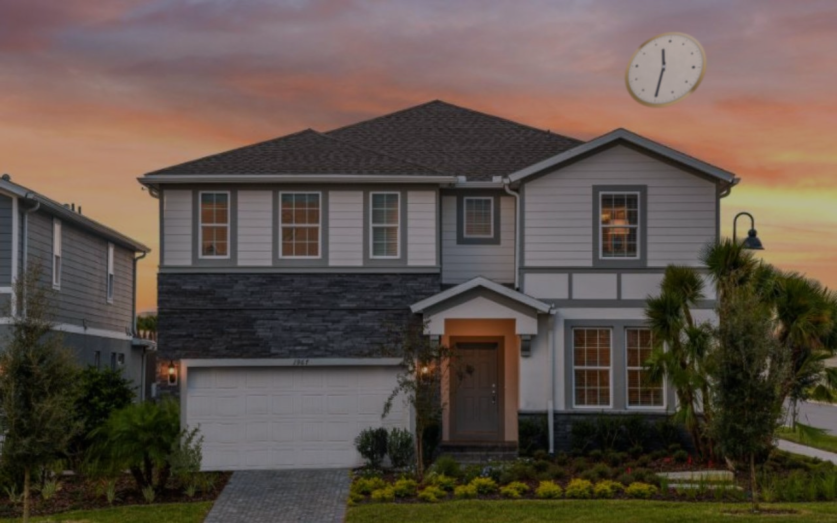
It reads 11,30
